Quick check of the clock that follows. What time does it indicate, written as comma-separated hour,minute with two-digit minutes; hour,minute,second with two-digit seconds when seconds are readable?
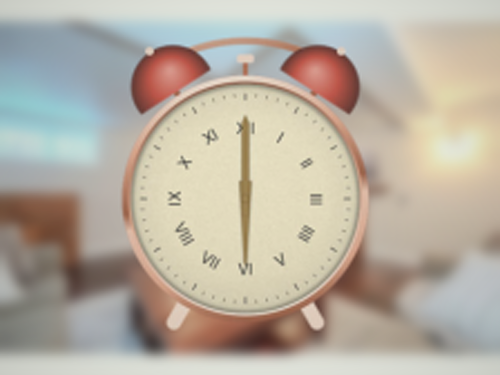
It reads 6,00
